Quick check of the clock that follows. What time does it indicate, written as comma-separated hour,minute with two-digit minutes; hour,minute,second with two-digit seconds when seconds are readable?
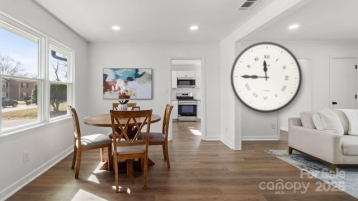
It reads 11,45
